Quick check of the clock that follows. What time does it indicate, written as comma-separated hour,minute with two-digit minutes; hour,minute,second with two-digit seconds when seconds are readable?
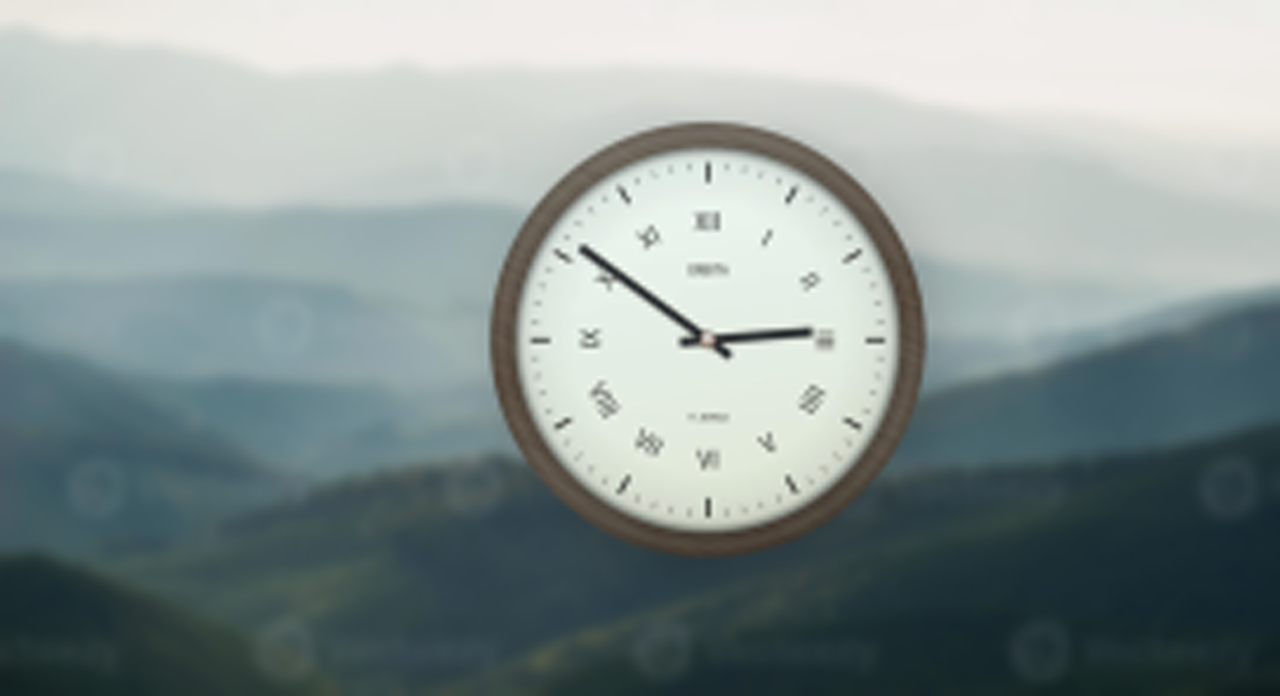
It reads 2,51
